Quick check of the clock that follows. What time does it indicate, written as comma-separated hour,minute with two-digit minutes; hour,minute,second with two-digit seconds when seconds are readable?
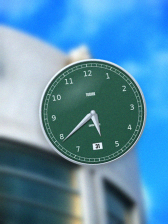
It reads 5,39
